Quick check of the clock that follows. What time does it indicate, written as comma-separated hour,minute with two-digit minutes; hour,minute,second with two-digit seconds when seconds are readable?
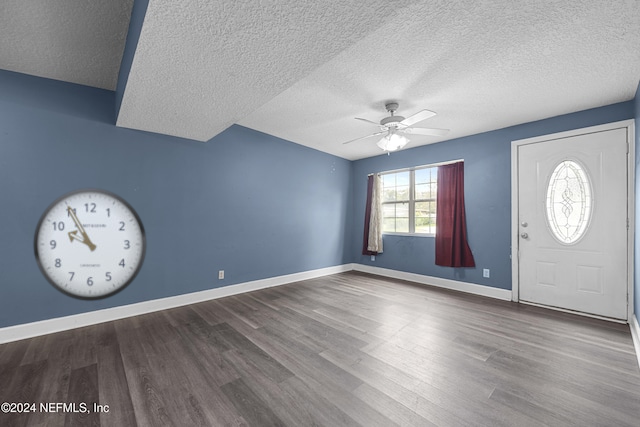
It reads 9,55
